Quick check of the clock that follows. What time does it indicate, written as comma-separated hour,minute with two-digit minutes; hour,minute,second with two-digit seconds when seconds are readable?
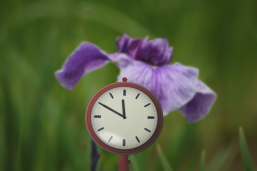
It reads 11,50
